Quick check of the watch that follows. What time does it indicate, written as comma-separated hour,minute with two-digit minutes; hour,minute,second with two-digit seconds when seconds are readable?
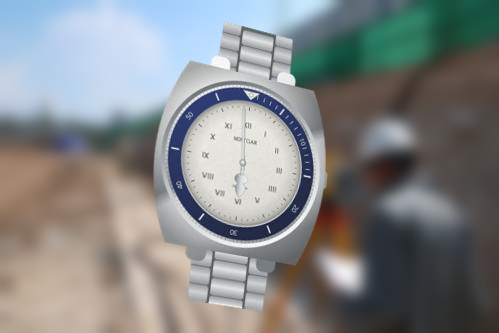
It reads 5,59
